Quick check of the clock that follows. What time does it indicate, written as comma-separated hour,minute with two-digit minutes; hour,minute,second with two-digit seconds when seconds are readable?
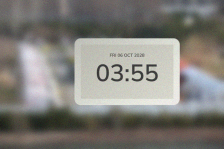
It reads 3,55
